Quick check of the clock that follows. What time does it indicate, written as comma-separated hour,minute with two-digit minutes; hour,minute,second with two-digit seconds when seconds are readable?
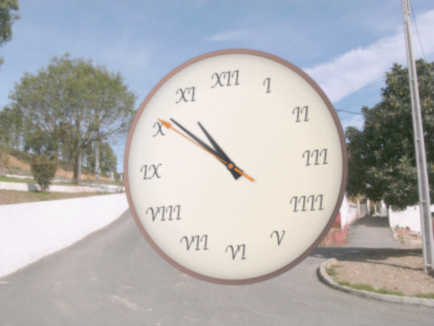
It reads 10,51,51
